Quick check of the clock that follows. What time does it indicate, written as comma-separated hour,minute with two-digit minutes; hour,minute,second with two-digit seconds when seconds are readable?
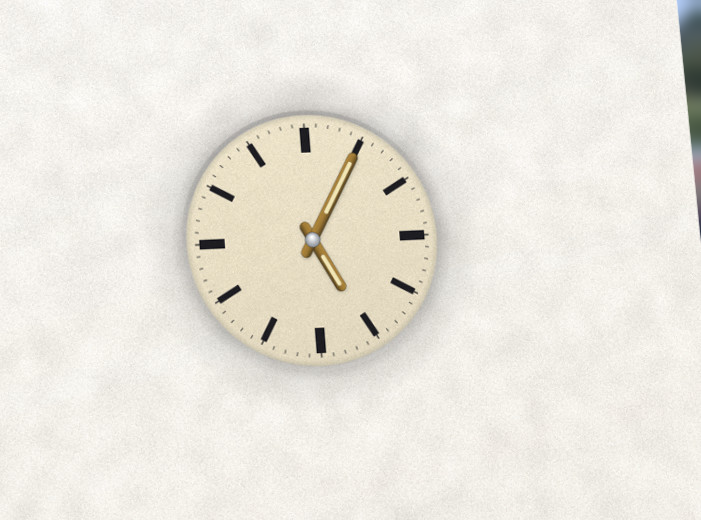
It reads 5,05
